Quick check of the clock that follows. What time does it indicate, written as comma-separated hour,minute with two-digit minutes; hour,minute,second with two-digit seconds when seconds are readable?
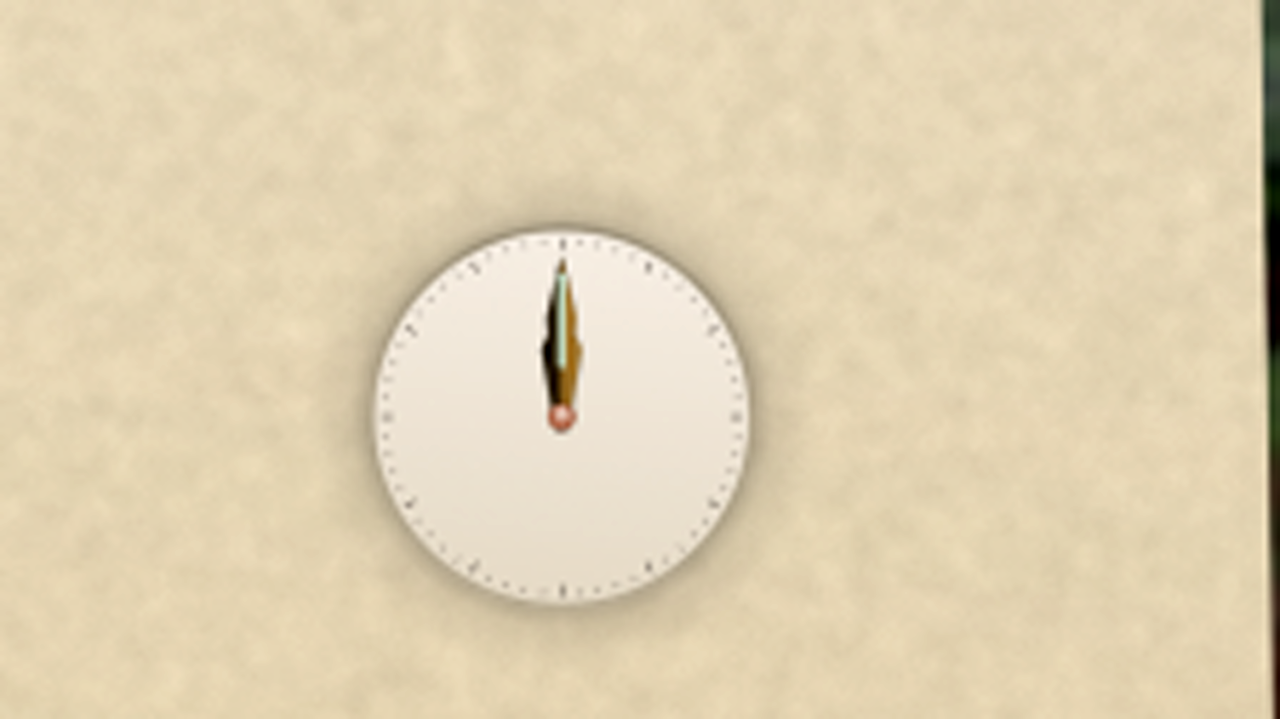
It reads 12,00
